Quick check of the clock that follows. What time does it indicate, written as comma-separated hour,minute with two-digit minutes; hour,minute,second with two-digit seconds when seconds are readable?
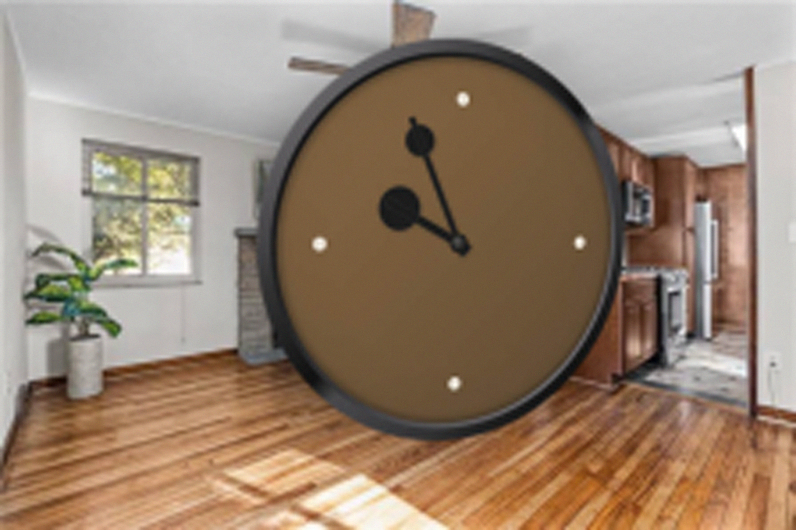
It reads 9,56
